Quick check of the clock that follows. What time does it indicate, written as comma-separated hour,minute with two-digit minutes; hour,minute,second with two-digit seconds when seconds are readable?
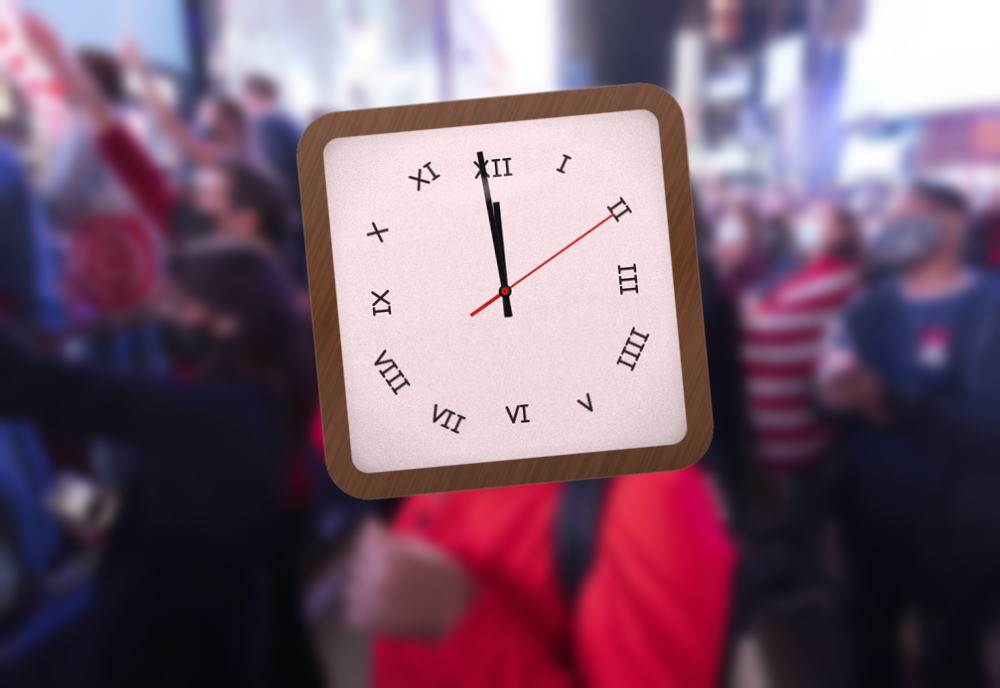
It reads 11,59,10
